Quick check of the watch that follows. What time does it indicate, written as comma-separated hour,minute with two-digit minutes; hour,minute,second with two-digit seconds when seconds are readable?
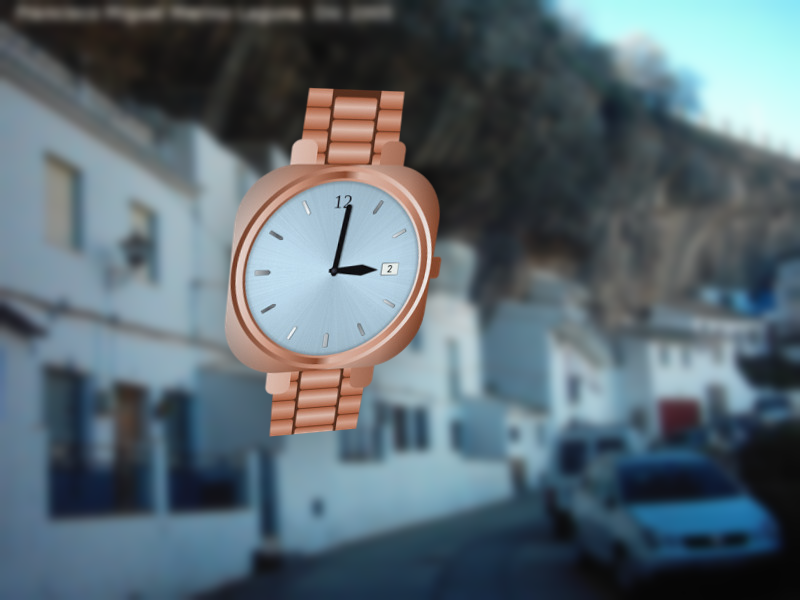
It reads 3,01
